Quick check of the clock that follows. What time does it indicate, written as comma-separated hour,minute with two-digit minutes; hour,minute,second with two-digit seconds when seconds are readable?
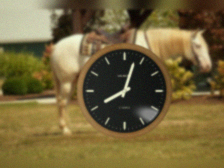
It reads 8,03
